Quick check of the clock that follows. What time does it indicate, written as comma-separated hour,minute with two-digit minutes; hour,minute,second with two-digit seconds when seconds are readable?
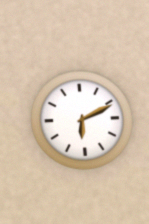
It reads 6,11
